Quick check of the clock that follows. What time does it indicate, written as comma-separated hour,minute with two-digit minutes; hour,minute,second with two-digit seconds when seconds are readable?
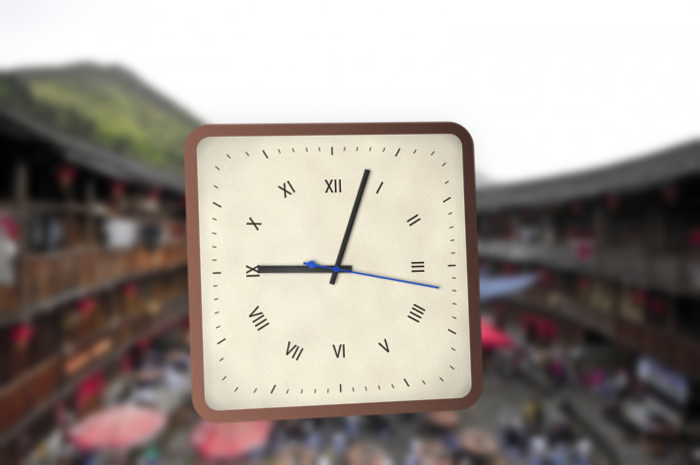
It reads 9,03,17
